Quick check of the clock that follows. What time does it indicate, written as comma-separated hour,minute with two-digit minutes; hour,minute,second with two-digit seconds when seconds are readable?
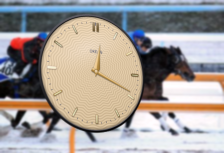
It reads 12,19
